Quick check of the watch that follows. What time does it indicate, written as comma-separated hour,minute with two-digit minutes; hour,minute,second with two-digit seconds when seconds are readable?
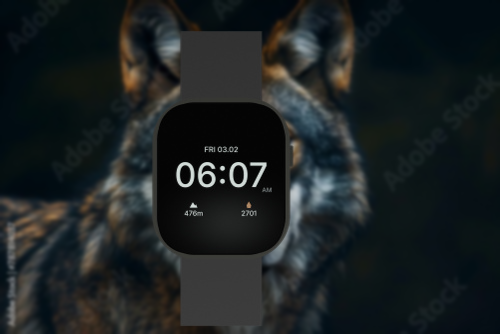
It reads 6,07
